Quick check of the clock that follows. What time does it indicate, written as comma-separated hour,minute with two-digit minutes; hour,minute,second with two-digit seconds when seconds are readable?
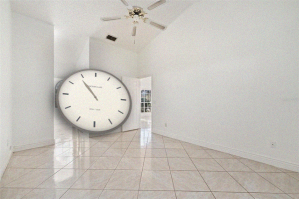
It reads 10,54
